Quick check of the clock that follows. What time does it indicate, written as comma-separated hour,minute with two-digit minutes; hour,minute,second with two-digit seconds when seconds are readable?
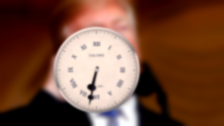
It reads 6,32
